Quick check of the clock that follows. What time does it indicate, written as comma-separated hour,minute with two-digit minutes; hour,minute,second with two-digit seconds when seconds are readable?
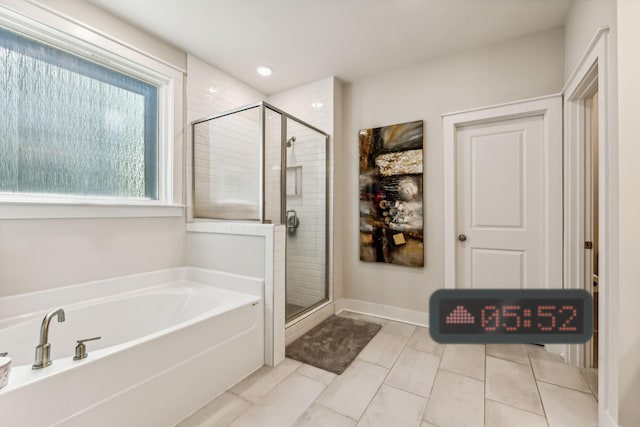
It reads 5,52
